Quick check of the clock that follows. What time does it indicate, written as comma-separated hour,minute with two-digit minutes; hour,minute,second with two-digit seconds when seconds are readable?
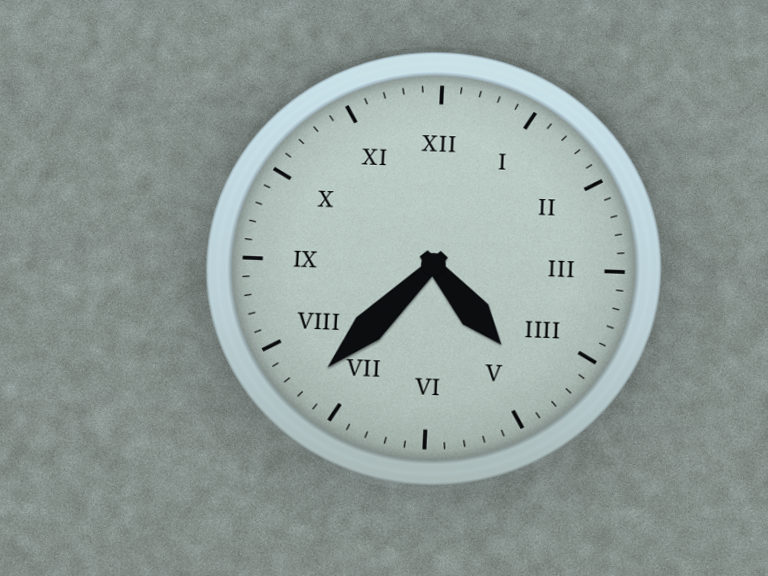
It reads 4,37
